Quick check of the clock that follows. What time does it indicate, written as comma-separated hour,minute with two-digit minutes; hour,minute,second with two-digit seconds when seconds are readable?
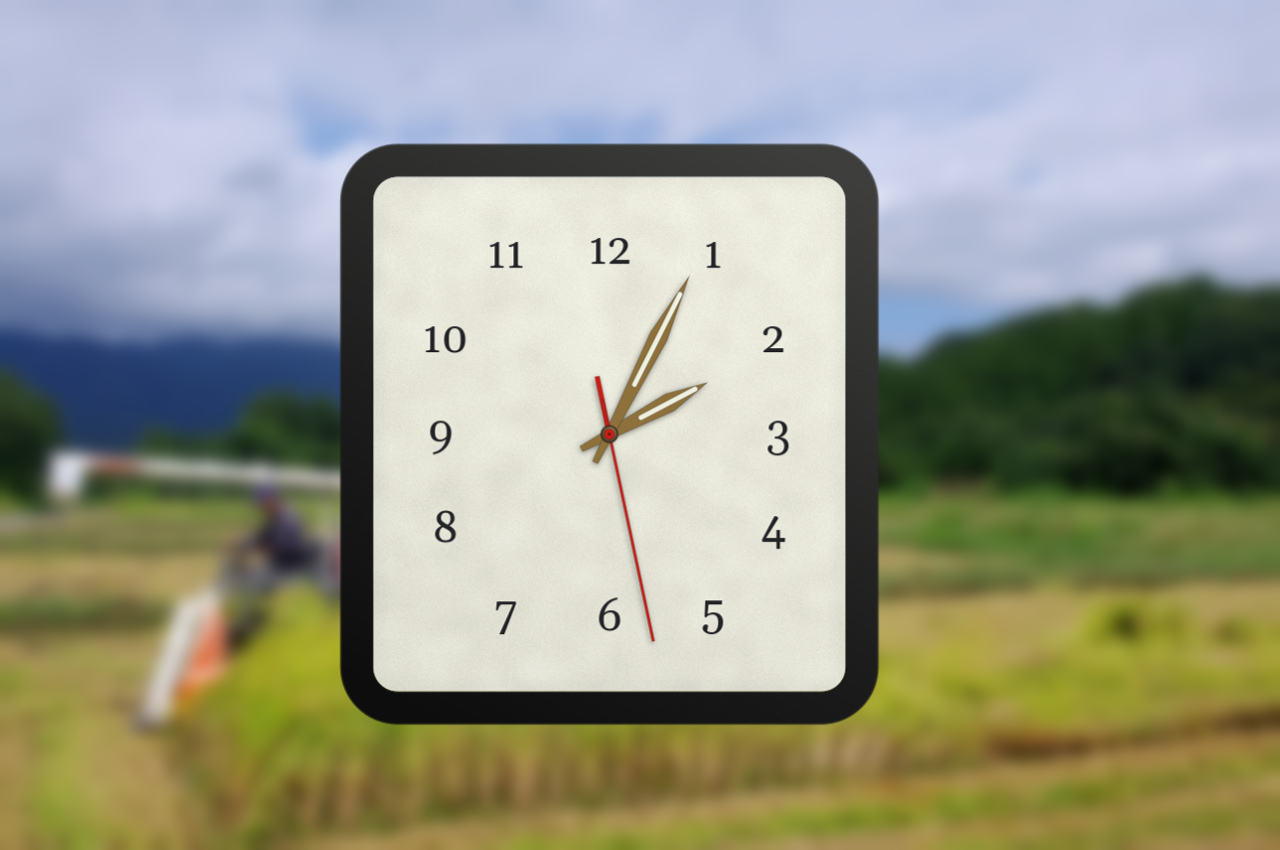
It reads 2,04,28
